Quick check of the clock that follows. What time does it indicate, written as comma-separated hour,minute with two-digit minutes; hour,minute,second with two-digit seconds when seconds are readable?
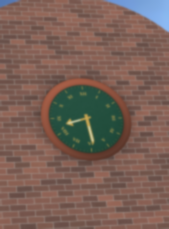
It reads 8,29
